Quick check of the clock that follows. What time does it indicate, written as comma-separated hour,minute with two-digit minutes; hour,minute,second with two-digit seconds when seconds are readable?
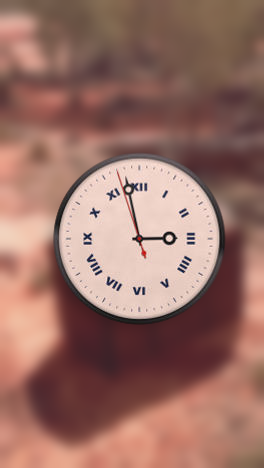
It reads 2,57,57
